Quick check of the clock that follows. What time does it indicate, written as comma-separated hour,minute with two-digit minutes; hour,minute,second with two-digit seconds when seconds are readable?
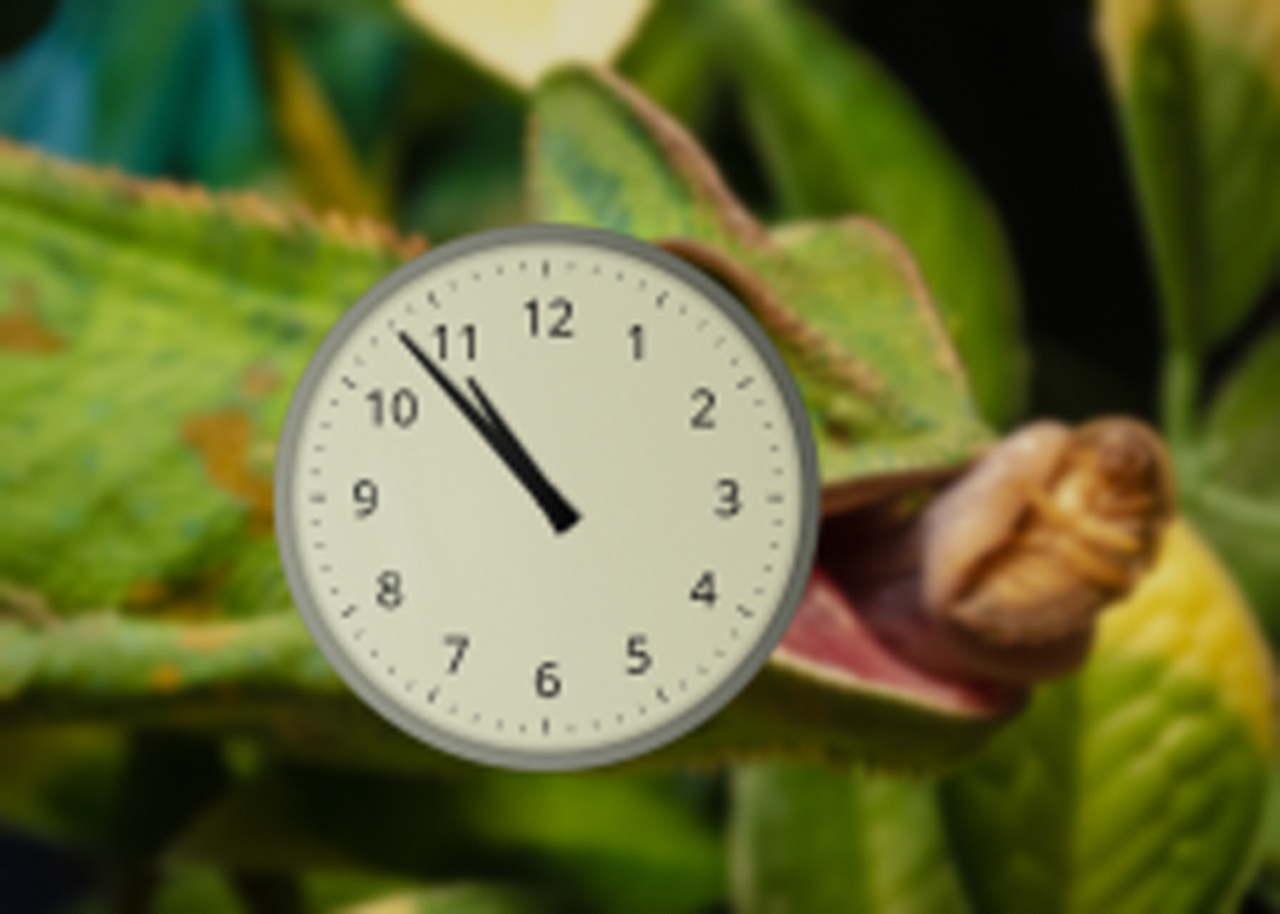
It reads 10,53
